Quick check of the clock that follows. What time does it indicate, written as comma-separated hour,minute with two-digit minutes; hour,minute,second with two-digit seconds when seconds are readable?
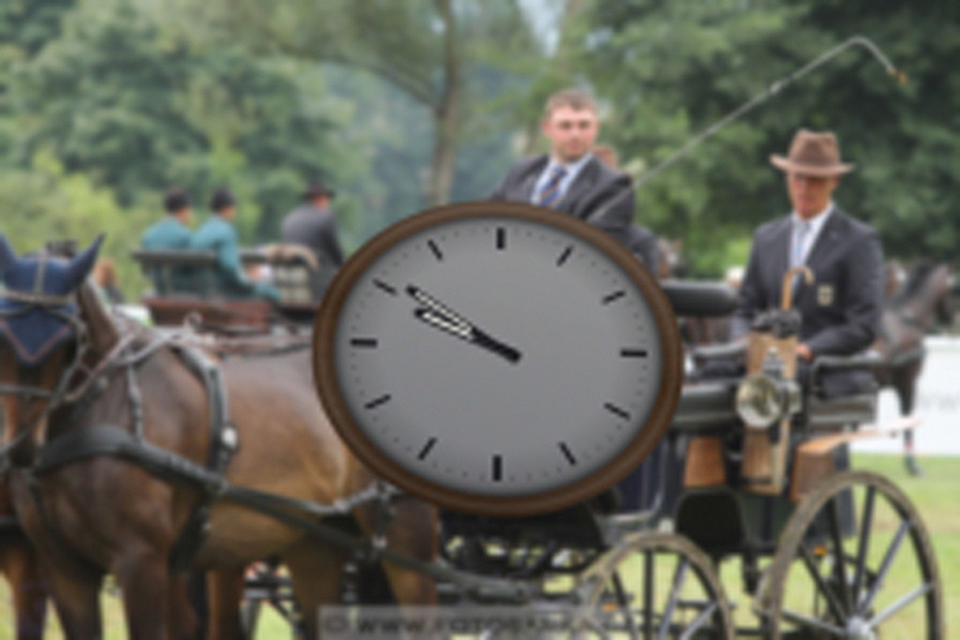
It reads 9,51
